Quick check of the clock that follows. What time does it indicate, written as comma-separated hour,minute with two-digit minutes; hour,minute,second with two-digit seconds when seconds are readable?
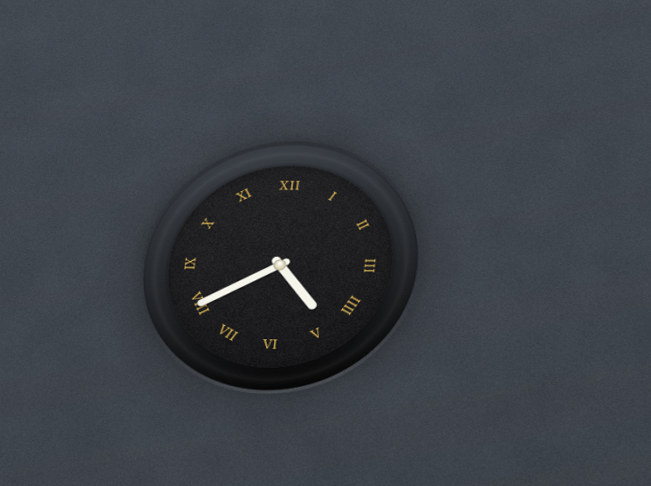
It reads 4,40
